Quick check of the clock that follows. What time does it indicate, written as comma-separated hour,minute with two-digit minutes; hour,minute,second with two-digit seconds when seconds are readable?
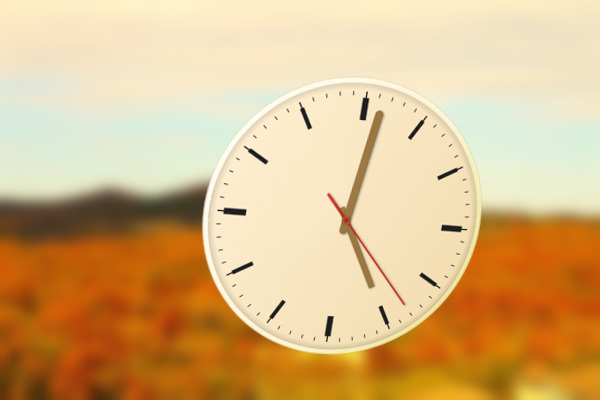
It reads 5,01,23
